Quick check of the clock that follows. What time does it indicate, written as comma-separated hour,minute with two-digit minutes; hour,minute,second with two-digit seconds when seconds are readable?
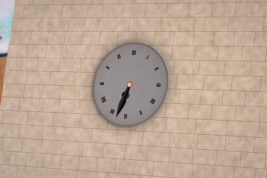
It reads 6,33
